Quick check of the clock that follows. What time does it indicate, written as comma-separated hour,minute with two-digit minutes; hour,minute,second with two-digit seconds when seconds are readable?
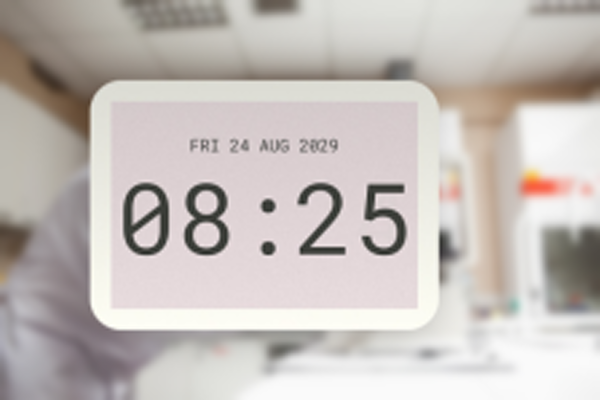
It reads 8,25
